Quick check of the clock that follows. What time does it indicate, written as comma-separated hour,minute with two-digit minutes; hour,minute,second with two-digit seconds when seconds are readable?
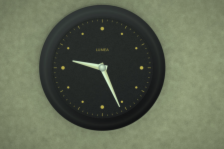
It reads 9,26
